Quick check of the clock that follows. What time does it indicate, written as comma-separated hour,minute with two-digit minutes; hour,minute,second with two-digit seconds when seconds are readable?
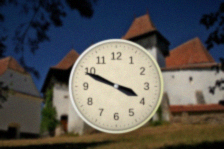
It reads 3,49
